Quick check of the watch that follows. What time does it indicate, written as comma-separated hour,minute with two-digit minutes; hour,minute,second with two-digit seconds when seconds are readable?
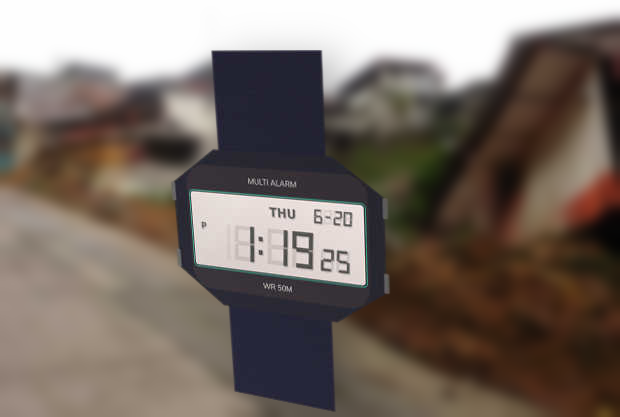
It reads 1,19,25
